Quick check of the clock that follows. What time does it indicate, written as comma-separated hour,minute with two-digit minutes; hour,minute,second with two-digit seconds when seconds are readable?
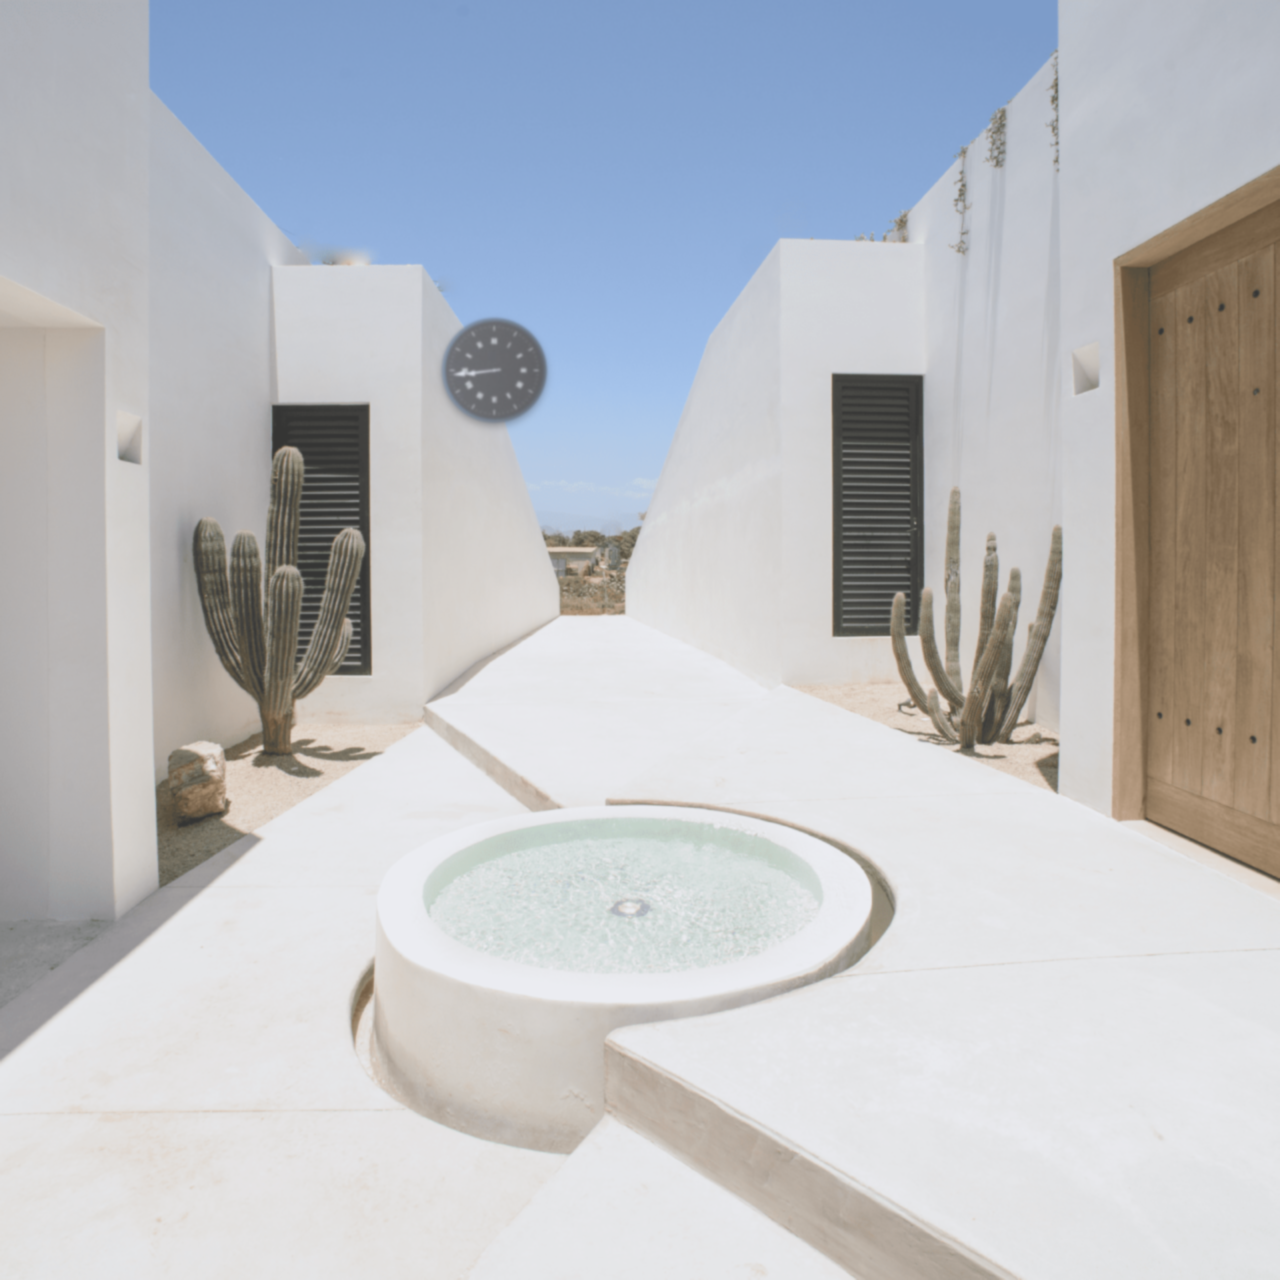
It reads 8,44
